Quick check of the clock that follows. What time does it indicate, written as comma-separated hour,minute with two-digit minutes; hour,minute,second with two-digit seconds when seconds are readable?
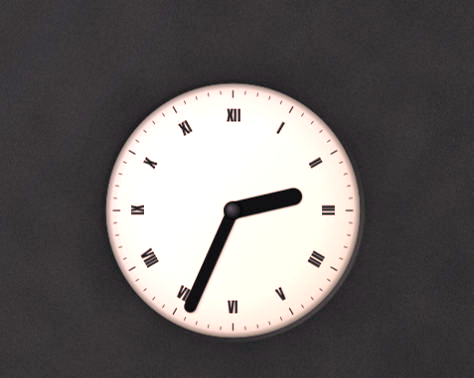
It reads 2,34
